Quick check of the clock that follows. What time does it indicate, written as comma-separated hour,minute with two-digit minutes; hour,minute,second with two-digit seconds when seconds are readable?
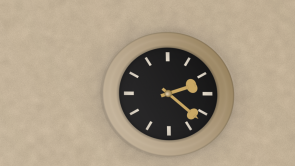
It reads 2,22
